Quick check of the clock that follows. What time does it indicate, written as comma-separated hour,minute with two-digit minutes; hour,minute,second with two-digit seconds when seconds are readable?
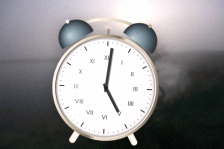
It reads 5,01
